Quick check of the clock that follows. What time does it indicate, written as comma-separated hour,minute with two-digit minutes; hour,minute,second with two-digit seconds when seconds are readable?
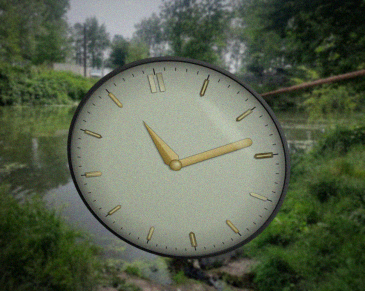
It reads 11,13
